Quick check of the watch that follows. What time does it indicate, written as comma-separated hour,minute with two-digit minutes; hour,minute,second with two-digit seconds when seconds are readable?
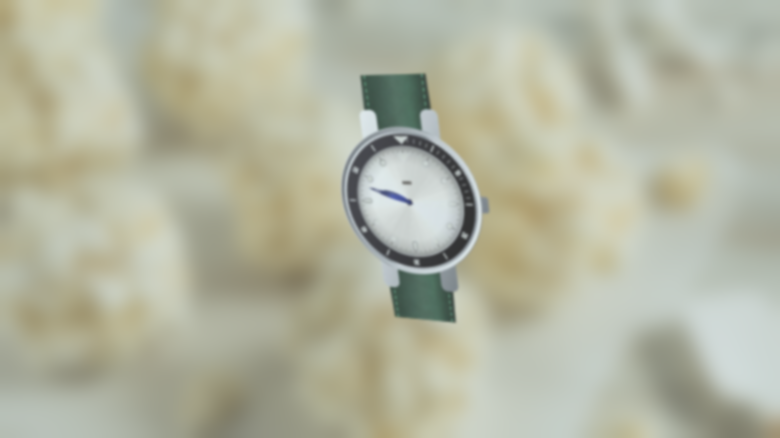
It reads 9,48
